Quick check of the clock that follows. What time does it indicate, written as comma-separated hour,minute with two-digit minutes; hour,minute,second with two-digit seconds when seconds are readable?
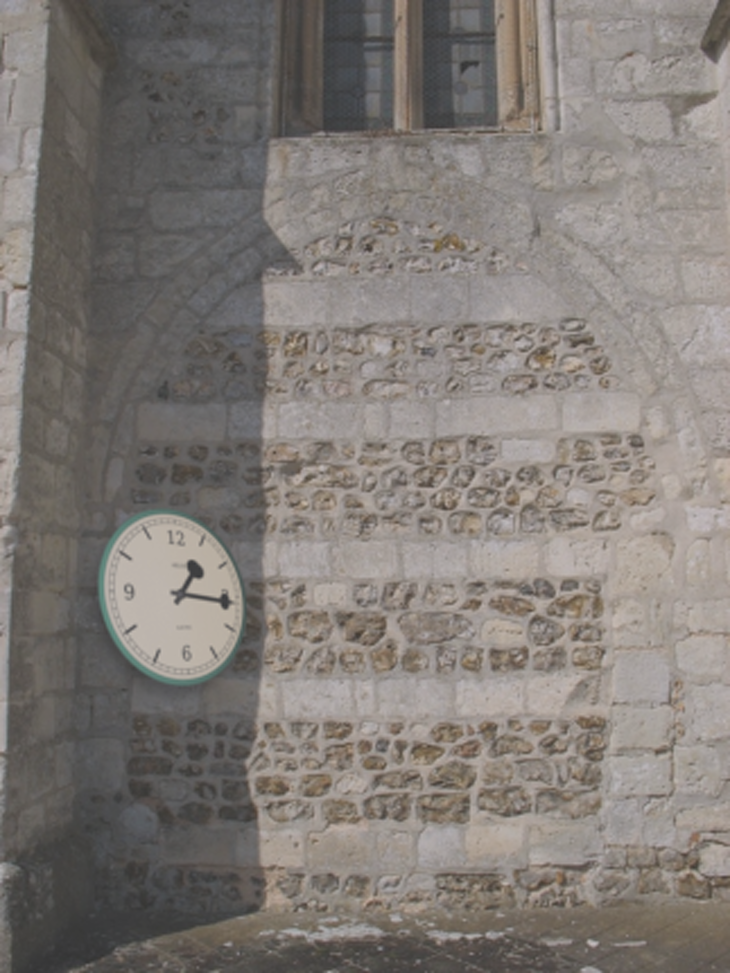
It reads 1,16
